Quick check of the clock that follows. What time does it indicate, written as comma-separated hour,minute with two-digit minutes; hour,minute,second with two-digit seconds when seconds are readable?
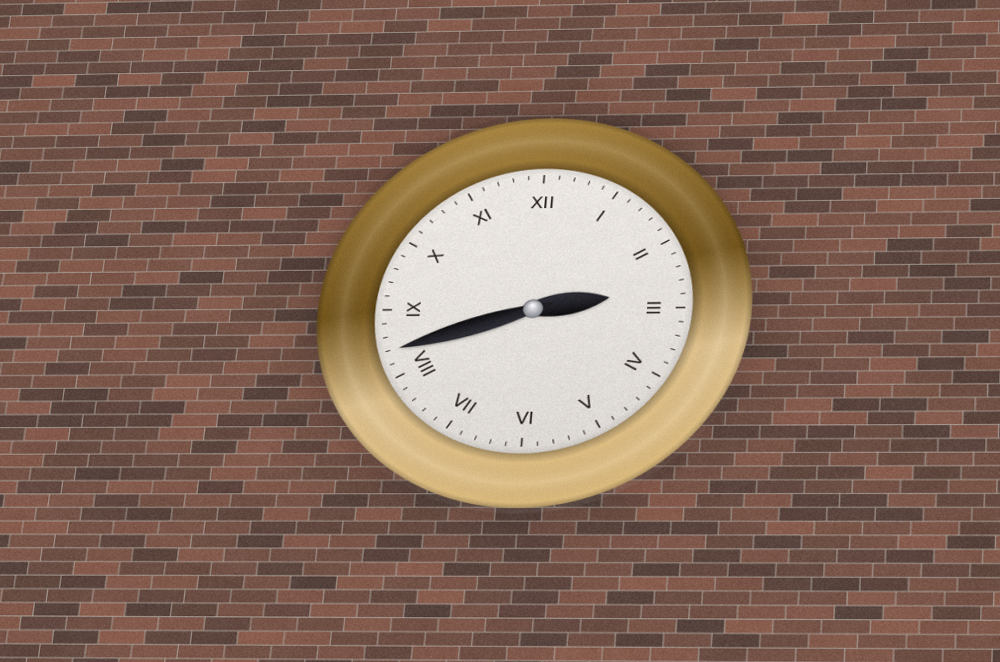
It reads 2,42
